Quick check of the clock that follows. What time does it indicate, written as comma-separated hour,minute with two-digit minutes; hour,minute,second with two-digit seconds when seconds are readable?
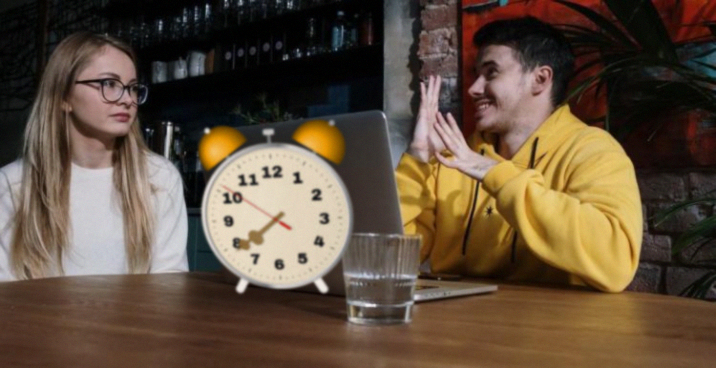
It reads 7,38,51
